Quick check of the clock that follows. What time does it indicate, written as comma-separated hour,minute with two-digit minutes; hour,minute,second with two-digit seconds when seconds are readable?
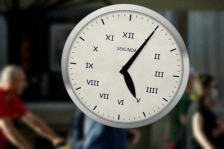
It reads 5,05
